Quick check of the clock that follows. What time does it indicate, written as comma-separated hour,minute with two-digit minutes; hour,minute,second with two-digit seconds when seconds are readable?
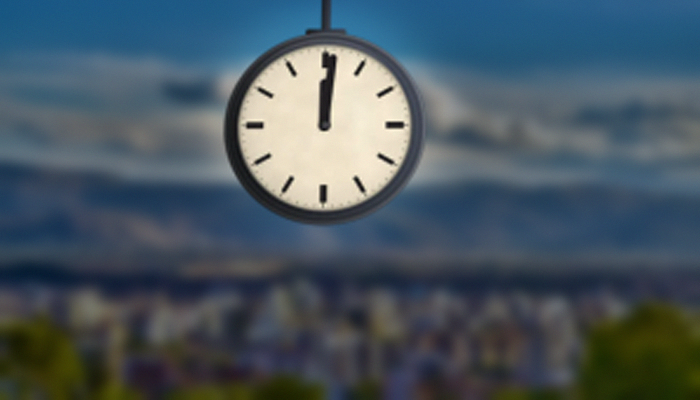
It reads 12,01
